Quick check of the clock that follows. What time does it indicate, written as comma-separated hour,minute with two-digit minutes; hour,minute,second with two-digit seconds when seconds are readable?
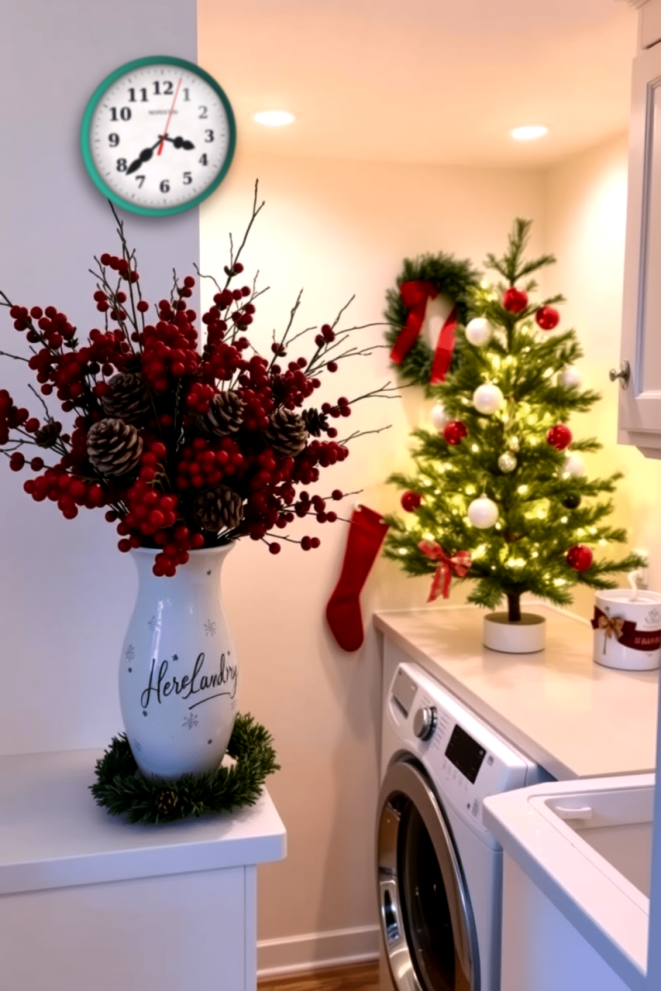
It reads 3,38,03
